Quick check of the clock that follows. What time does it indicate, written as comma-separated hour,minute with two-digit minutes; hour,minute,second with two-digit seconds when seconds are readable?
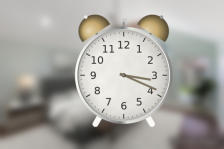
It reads 3,19
